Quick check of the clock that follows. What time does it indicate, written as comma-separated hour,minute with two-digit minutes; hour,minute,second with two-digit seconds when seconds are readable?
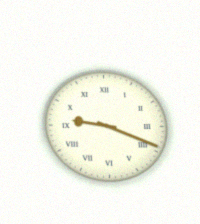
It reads 9,19
